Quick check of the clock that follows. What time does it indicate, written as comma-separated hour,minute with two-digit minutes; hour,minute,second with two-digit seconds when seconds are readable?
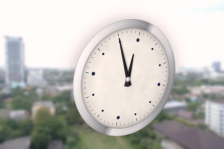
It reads 11,55
